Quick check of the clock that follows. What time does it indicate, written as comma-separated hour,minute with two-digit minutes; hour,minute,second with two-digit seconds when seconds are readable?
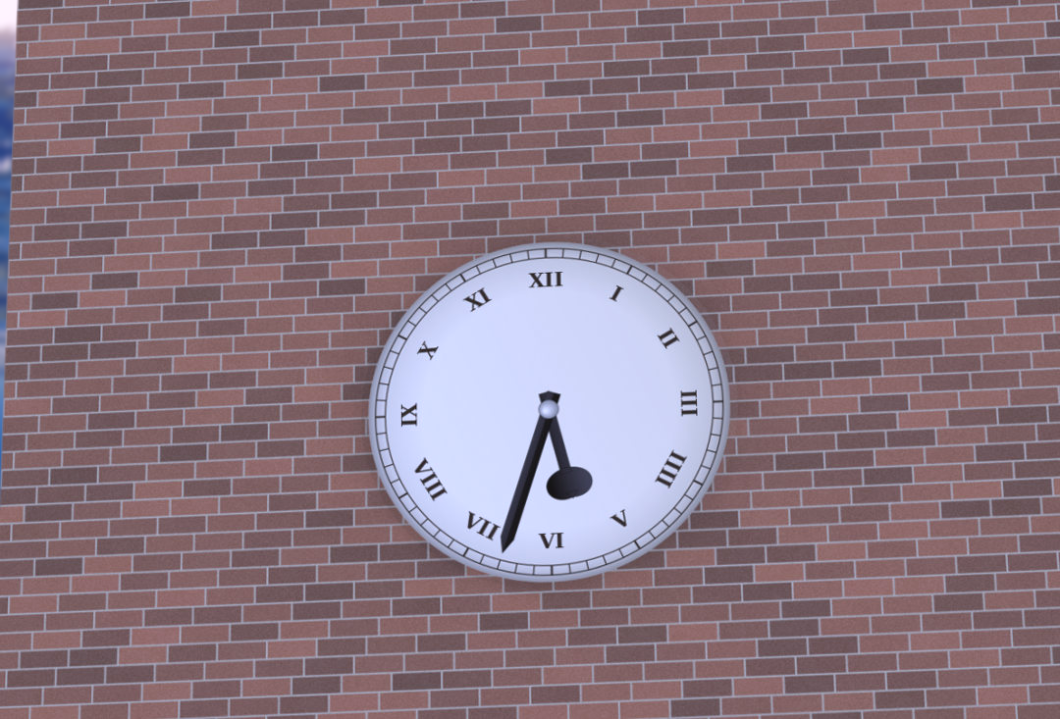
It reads 5,33
